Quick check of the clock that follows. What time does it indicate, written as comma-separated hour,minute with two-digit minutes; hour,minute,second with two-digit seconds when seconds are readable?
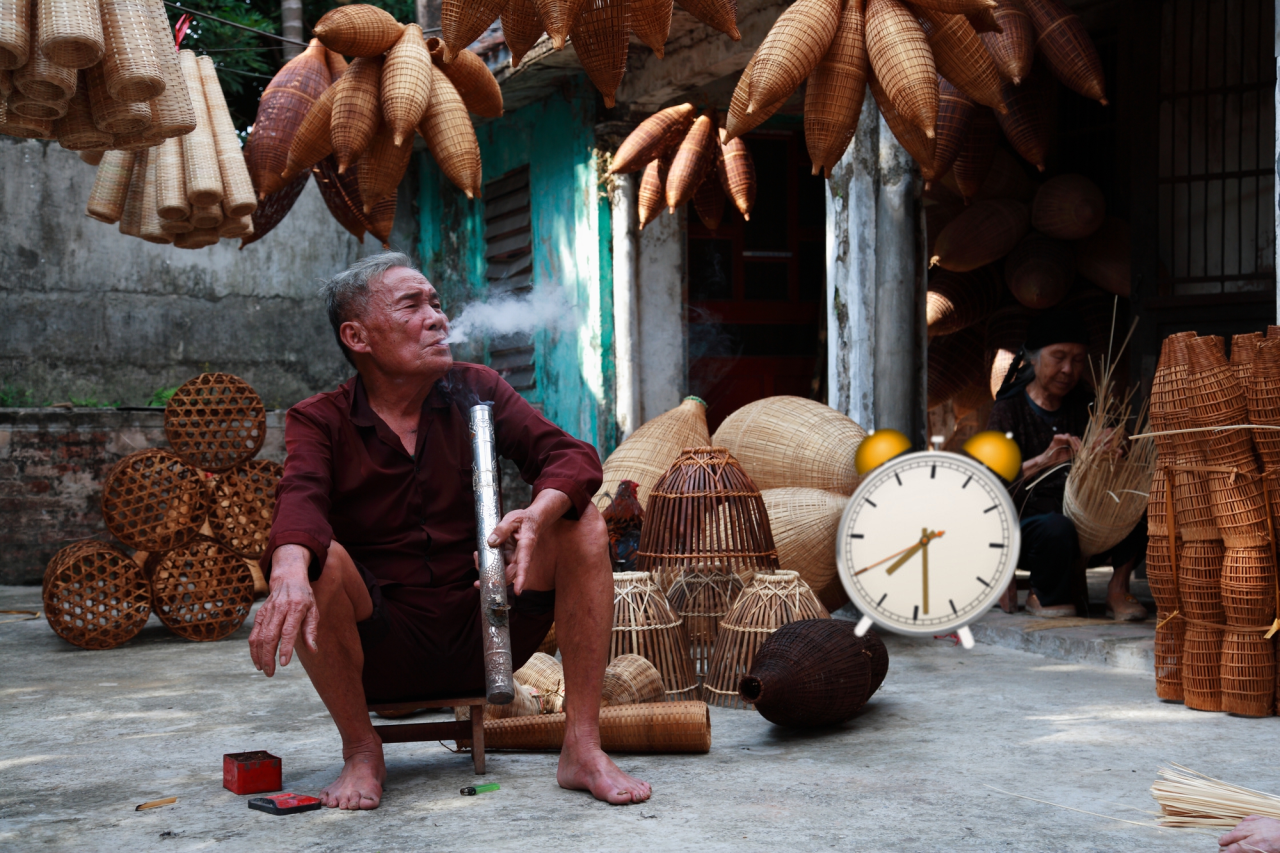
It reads 7,28,40
